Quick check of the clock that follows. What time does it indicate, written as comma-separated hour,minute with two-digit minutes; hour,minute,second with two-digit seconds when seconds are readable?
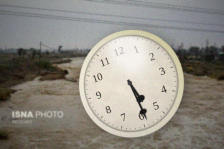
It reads 5,29
